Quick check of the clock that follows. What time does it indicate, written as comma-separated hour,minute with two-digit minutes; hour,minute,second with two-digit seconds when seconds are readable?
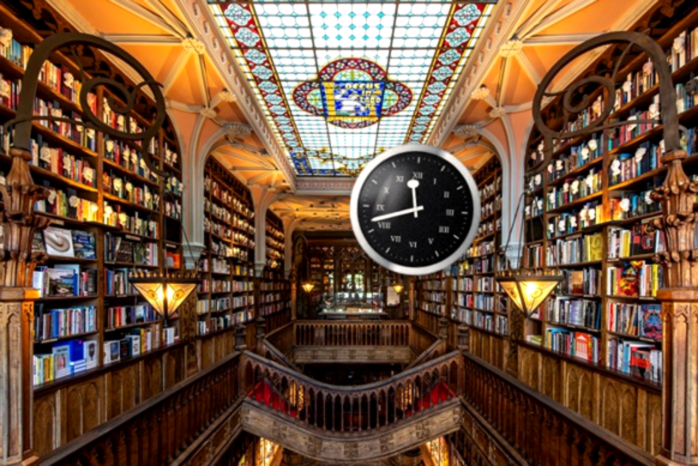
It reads 11,42
